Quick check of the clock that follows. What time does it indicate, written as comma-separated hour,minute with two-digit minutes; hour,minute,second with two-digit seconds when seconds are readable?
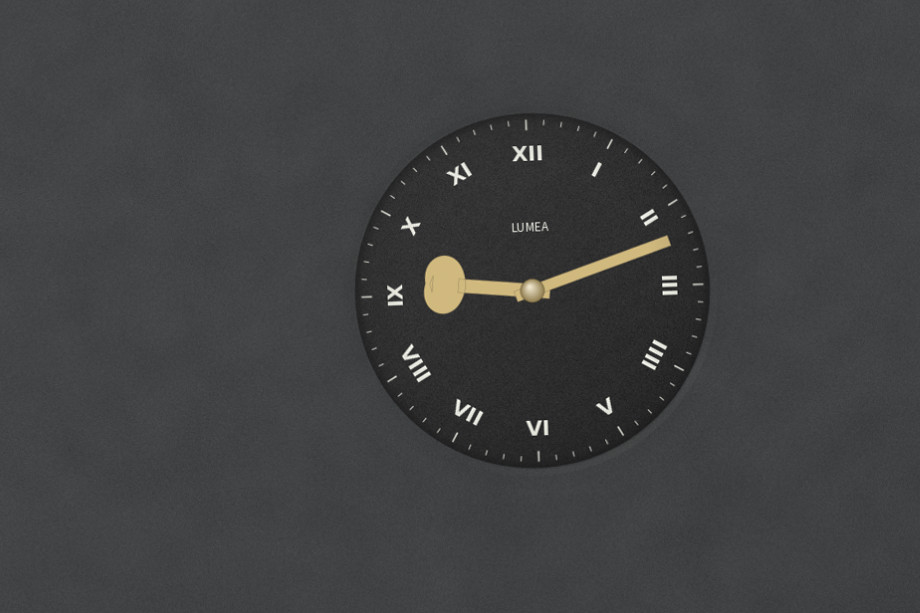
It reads 9,12
